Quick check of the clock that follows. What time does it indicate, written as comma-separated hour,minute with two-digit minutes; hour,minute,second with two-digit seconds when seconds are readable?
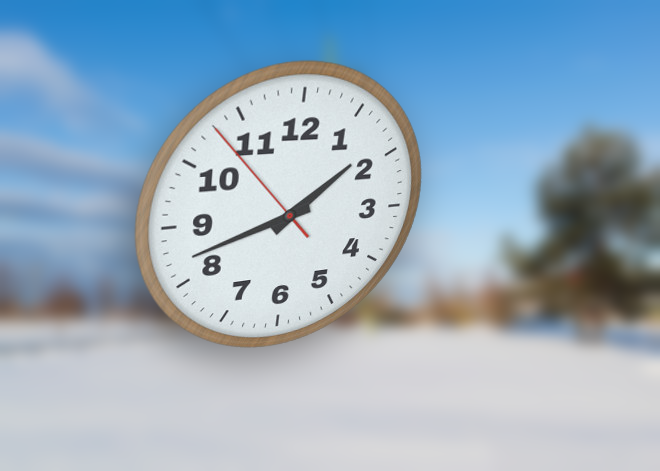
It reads 1,41,53
